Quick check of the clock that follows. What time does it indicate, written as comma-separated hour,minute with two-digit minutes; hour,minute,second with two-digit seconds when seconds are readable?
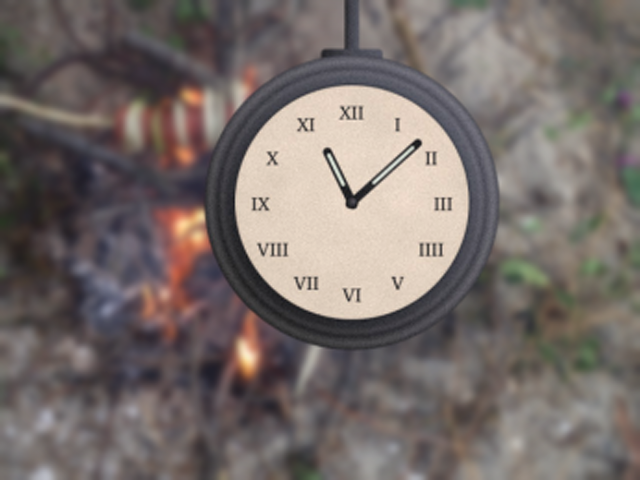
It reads 11,08
